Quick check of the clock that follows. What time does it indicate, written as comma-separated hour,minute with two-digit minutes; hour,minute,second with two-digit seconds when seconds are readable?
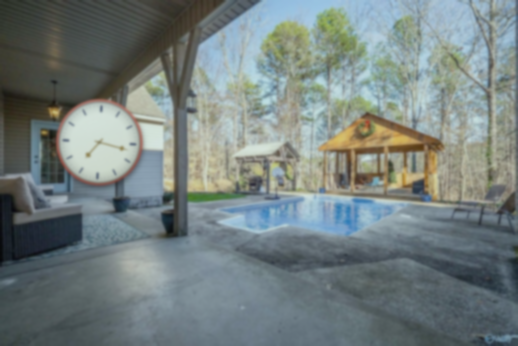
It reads 7,17
